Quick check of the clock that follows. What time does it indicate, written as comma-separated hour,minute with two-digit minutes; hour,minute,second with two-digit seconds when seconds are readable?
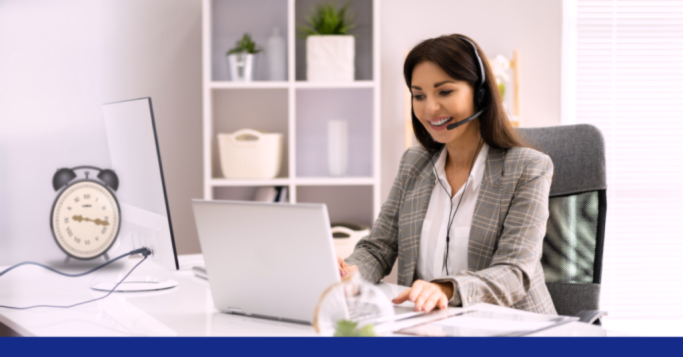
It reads 9,17
